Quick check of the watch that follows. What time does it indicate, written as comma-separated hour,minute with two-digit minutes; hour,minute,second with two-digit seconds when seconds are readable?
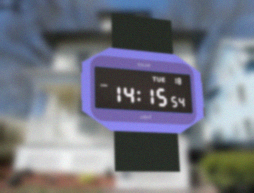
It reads 14,15,54
